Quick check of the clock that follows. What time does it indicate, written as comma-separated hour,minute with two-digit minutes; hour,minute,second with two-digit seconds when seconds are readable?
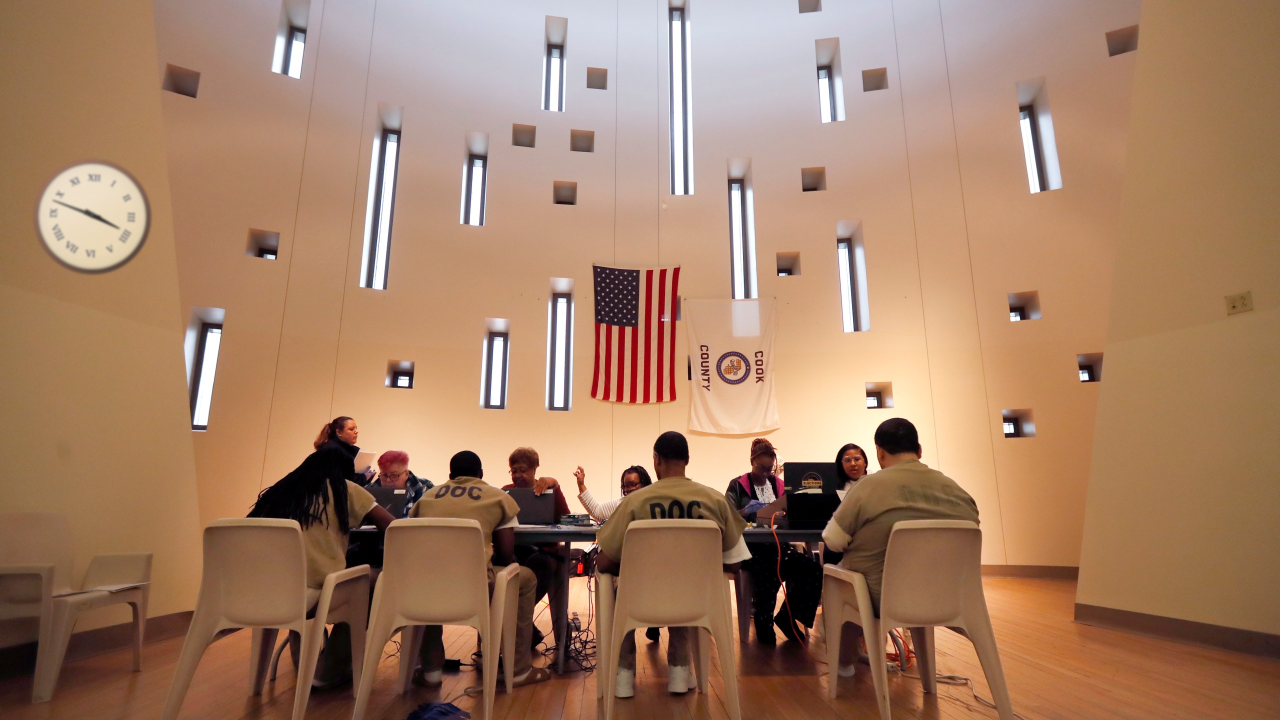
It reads 3,48
